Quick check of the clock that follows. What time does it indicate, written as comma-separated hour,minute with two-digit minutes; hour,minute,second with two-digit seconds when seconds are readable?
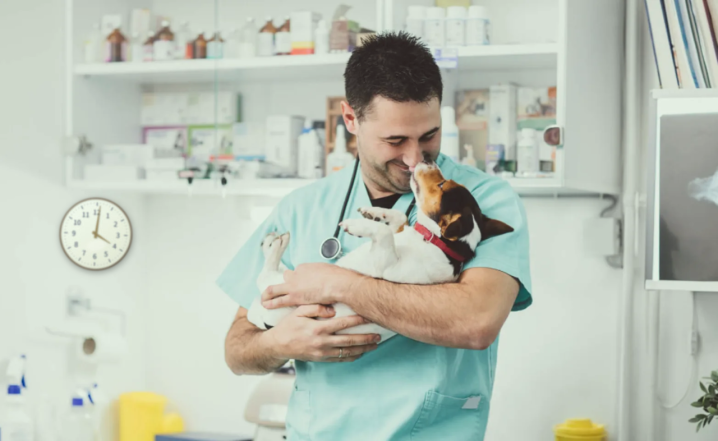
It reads 4,01
